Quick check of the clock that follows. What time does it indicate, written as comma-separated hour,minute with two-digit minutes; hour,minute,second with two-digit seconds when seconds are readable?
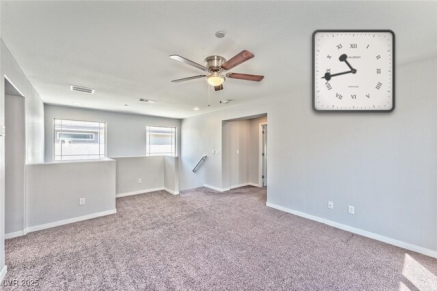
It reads 10,43
